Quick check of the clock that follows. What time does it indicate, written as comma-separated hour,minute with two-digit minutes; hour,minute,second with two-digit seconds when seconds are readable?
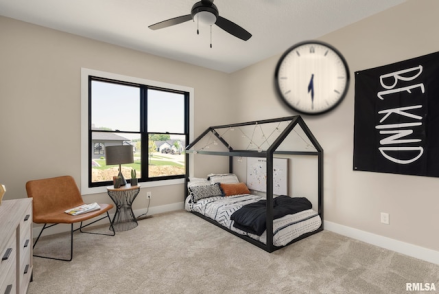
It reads 6,30
